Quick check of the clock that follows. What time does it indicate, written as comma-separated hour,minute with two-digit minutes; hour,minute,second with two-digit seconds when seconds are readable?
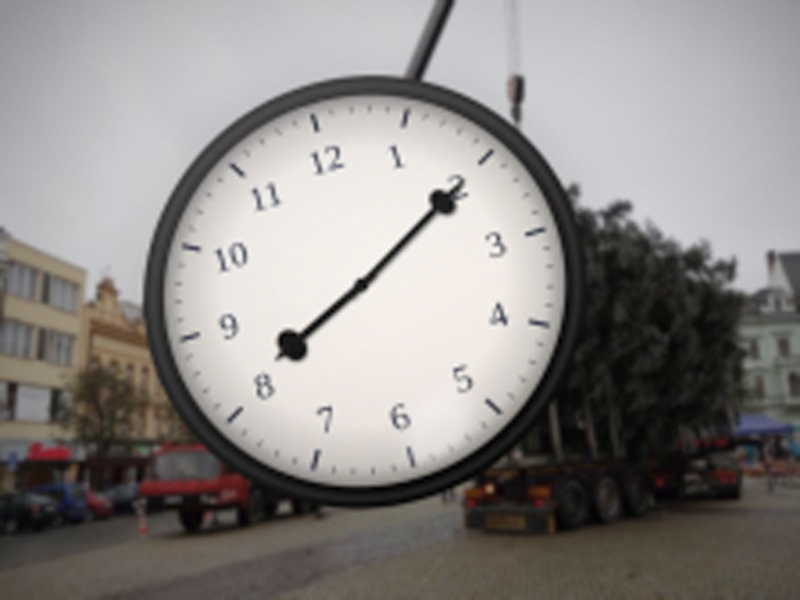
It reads 8,10
